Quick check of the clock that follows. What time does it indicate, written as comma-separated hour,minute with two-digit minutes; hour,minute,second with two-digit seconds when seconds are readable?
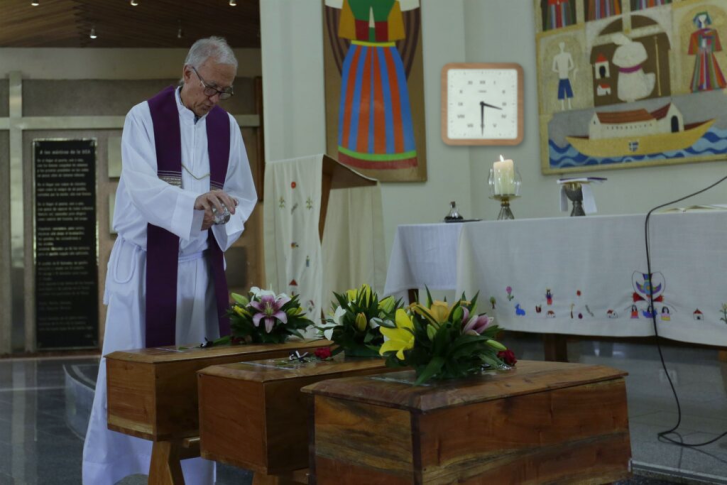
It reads 3,30
